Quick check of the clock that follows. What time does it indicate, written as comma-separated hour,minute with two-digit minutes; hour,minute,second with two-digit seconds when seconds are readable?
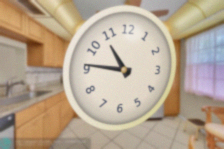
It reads 10,46
